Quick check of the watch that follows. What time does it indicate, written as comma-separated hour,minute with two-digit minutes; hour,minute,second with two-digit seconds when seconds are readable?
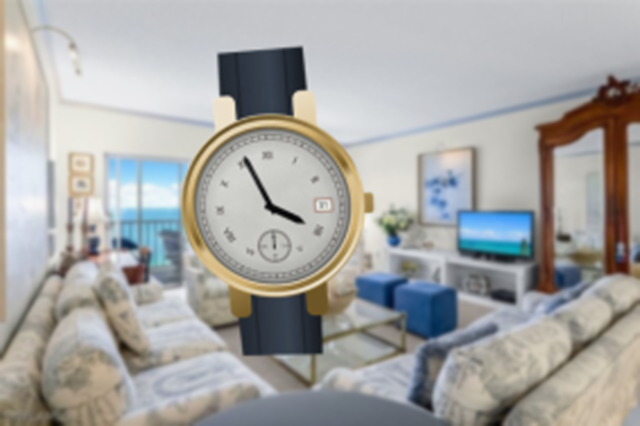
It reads 3,56
